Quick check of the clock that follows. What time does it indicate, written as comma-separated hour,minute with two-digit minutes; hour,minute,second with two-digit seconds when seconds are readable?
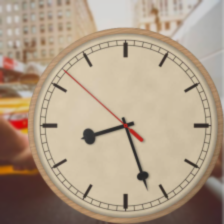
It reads 8,26,52
